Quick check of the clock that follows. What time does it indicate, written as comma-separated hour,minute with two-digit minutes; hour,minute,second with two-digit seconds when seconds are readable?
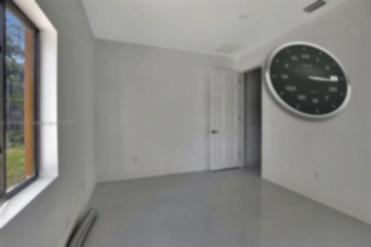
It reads 3,16
